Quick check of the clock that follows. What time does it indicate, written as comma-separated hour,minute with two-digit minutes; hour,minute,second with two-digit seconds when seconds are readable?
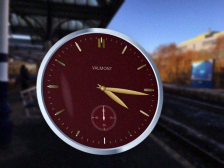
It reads 4,16
